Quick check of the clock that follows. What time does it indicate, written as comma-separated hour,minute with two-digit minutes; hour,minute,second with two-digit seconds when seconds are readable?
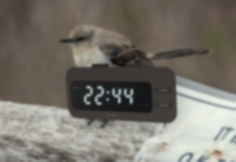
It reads 22,44
